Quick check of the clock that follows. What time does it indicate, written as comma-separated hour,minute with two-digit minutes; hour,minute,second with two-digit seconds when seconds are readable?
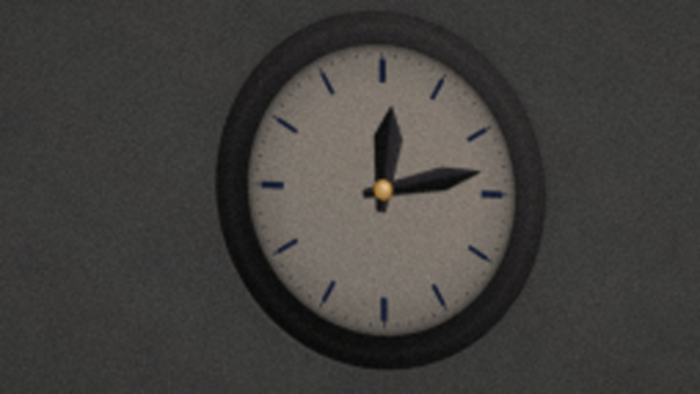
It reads 12,13
